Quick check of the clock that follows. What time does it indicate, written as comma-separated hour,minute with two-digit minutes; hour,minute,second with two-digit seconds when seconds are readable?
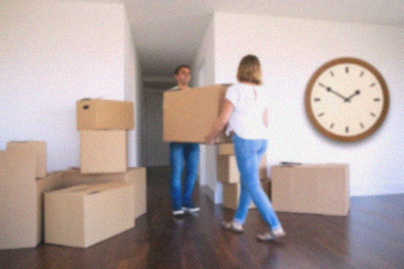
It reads 1,50
